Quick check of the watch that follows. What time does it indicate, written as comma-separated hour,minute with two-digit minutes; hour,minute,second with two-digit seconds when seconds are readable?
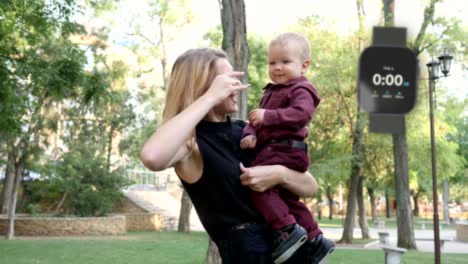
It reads 0,00
